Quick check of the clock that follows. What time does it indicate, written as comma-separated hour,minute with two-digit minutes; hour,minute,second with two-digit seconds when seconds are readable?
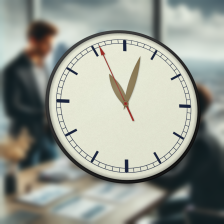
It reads 11,02,56
